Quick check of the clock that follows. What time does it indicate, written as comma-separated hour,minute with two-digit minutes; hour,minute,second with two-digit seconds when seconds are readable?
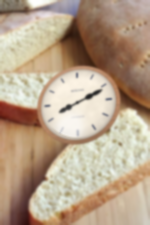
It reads 8,11
